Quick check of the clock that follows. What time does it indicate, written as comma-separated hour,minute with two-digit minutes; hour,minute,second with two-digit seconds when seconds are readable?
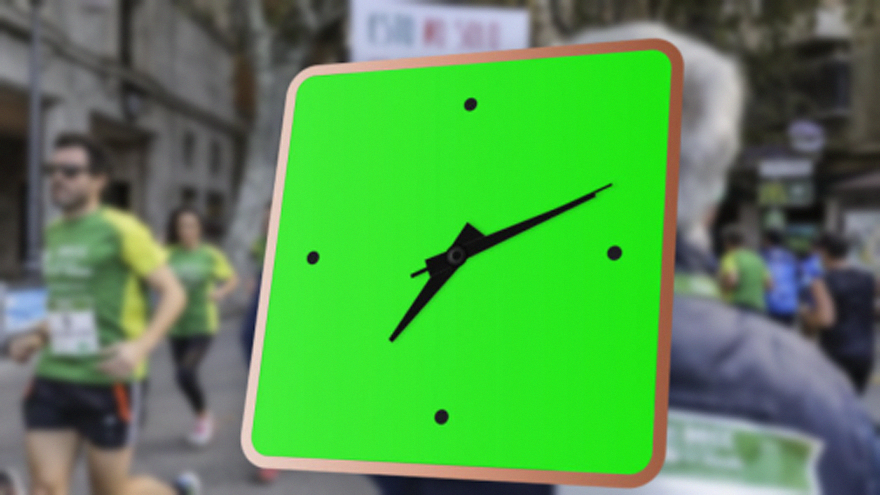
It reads 7,11,11
